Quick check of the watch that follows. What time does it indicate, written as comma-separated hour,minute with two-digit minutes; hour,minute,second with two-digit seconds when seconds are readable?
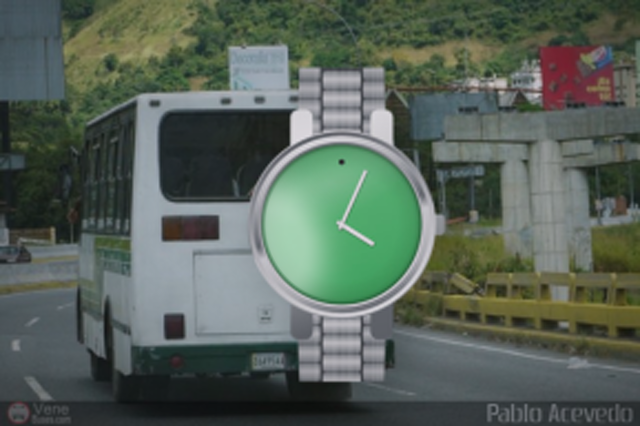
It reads 4,04
